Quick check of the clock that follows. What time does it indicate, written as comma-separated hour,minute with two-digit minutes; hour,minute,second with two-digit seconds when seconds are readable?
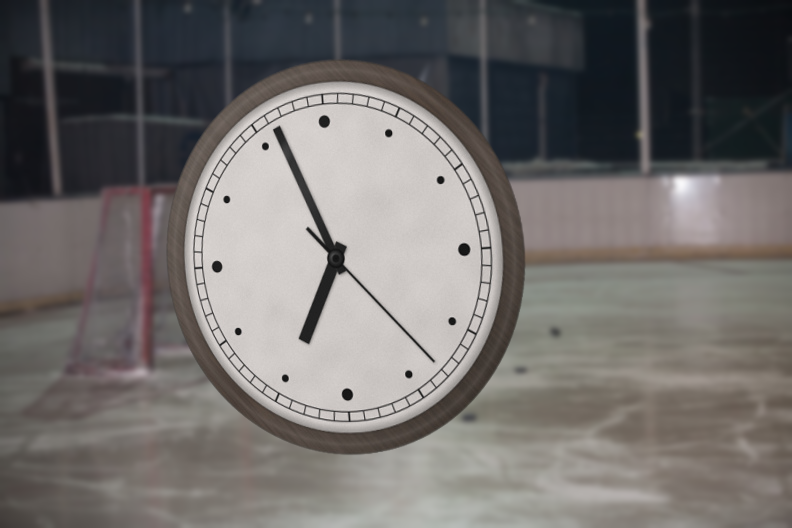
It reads 6,56,23
